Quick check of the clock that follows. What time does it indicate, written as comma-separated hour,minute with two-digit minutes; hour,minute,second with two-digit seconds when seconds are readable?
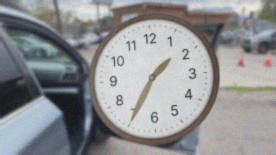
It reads 1,35
